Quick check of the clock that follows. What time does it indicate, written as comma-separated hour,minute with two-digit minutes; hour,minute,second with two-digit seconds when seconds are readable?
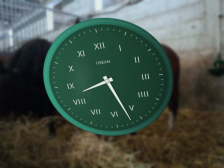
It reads 8,27
